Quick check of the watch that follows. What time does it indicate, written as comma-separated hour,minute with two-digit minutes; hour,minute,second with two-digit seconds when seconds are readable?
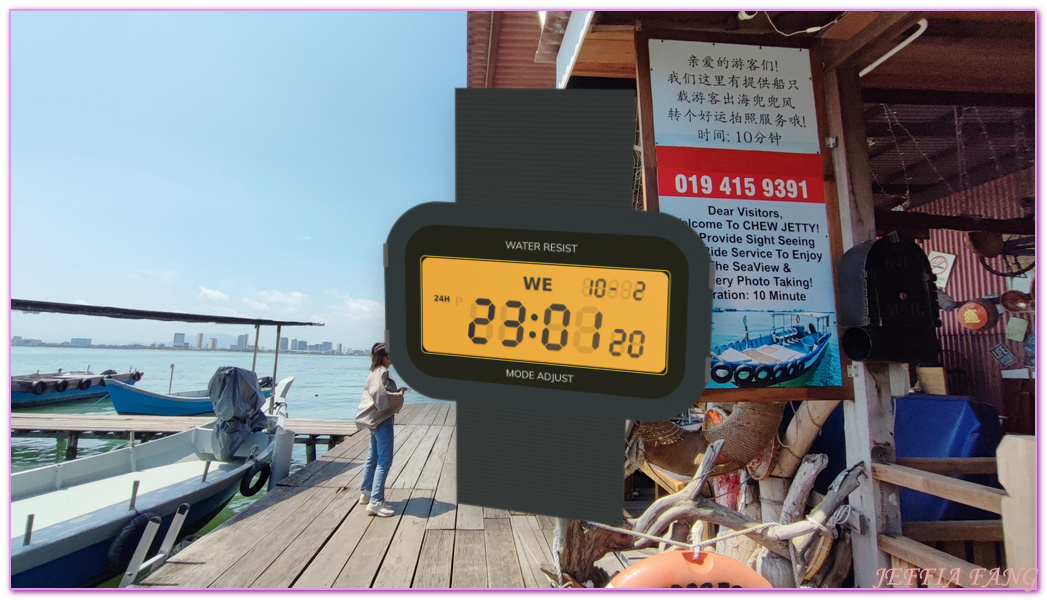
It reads 23,01,20
